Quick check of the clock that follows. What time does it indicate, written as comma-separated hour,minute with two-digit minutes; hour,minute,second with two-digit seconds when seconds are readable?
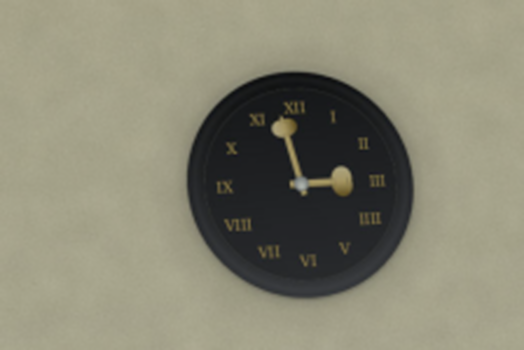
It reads 2,58
